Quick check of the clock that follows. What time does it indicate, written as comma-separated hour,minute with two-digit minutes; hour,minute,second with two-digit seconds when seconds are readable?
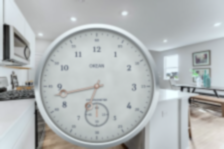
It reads 6,43
